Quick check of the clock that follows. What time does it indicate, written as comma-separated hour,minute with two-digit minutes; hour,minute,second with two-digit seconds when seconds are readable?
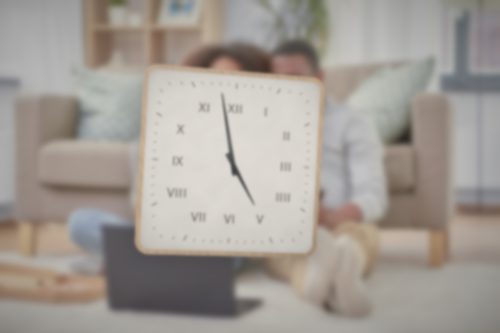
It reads 4,58
